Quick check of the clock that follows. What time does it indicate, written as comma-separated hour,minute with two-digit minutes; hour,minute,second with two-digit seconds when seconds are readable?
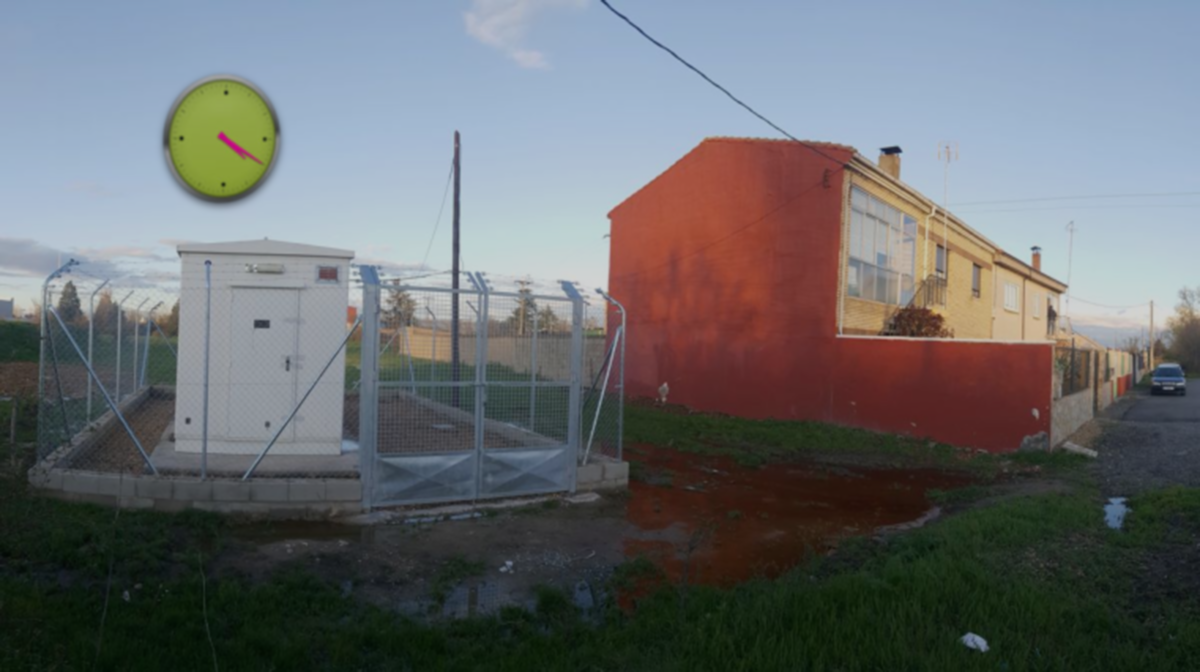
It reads 4,20
